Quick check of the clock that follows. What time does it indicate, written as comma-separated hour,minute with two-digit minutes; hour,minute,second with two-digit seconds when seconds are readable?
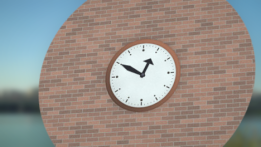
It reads 12,50
